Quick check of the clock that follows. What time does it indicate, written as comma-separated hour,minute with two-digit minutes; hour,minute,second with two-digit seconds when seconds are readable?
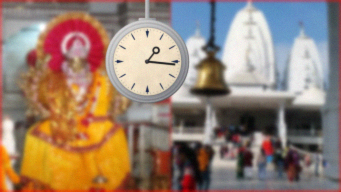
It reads 1,16
